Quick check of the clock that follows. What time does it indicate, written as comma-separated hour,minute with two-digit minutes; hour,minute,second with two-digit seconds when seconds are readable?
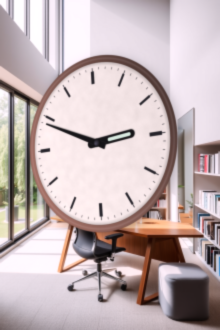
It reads 2,49
